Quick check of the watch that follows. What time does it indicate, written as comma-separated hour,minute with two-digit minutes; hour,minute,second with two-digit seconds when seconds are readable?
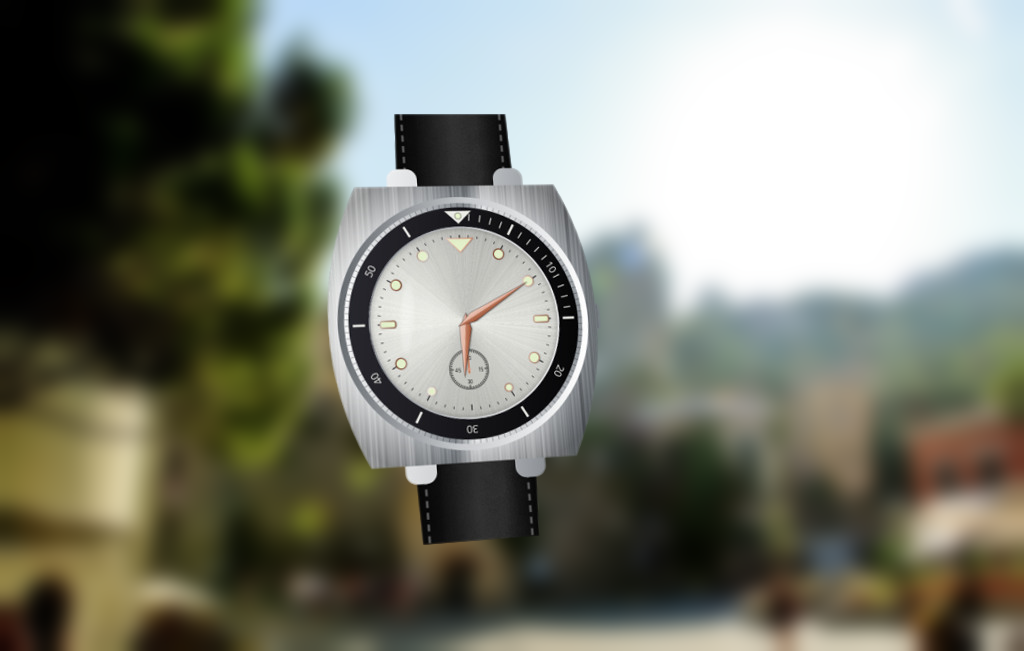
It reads 6,10
